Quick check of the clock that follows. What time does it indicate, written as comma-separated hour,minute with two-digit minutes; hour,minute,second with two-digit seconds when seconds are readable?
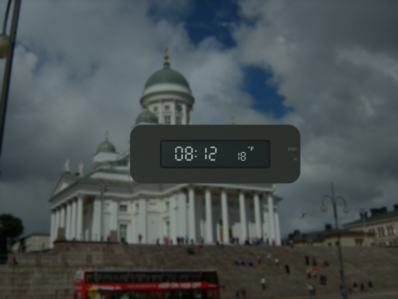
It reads 8,12
